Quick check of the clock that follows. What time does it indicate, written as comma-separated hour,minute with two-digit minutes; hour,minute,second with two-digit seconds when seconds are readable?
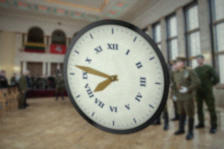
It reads 7,47
